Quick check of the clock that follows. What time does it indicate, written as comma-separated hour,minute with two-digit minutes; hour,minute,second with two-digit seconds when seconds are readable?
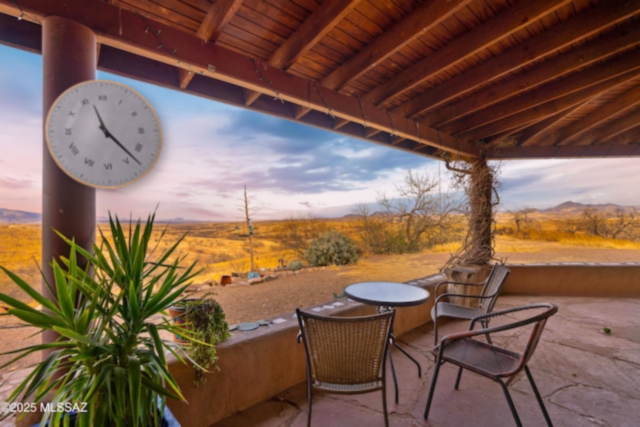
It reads 11,23
